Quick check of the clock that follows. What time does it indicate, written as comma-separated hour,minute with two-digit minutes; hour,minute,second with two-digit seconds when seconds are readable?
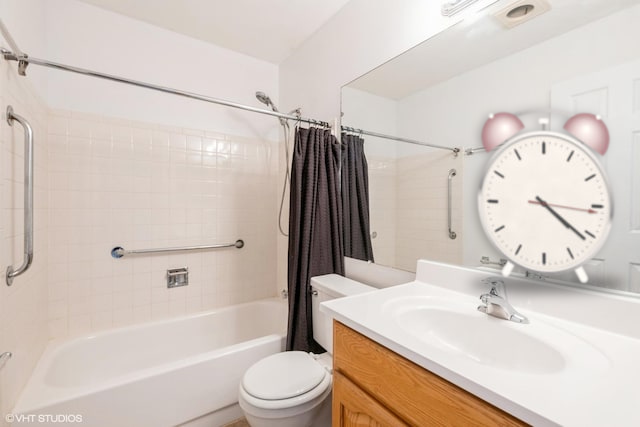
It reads 4,21,16
